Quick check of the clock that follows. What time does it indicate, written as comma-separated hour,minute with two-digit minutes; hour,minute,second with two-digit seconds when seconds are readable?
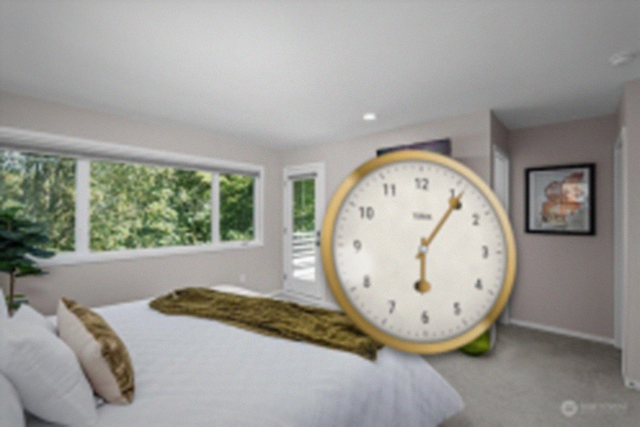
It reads 6,06
